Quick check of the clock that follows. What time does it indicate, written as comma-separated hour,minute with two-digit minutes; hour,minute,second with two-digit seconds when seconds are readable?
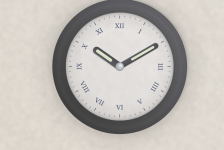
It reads 10,10
